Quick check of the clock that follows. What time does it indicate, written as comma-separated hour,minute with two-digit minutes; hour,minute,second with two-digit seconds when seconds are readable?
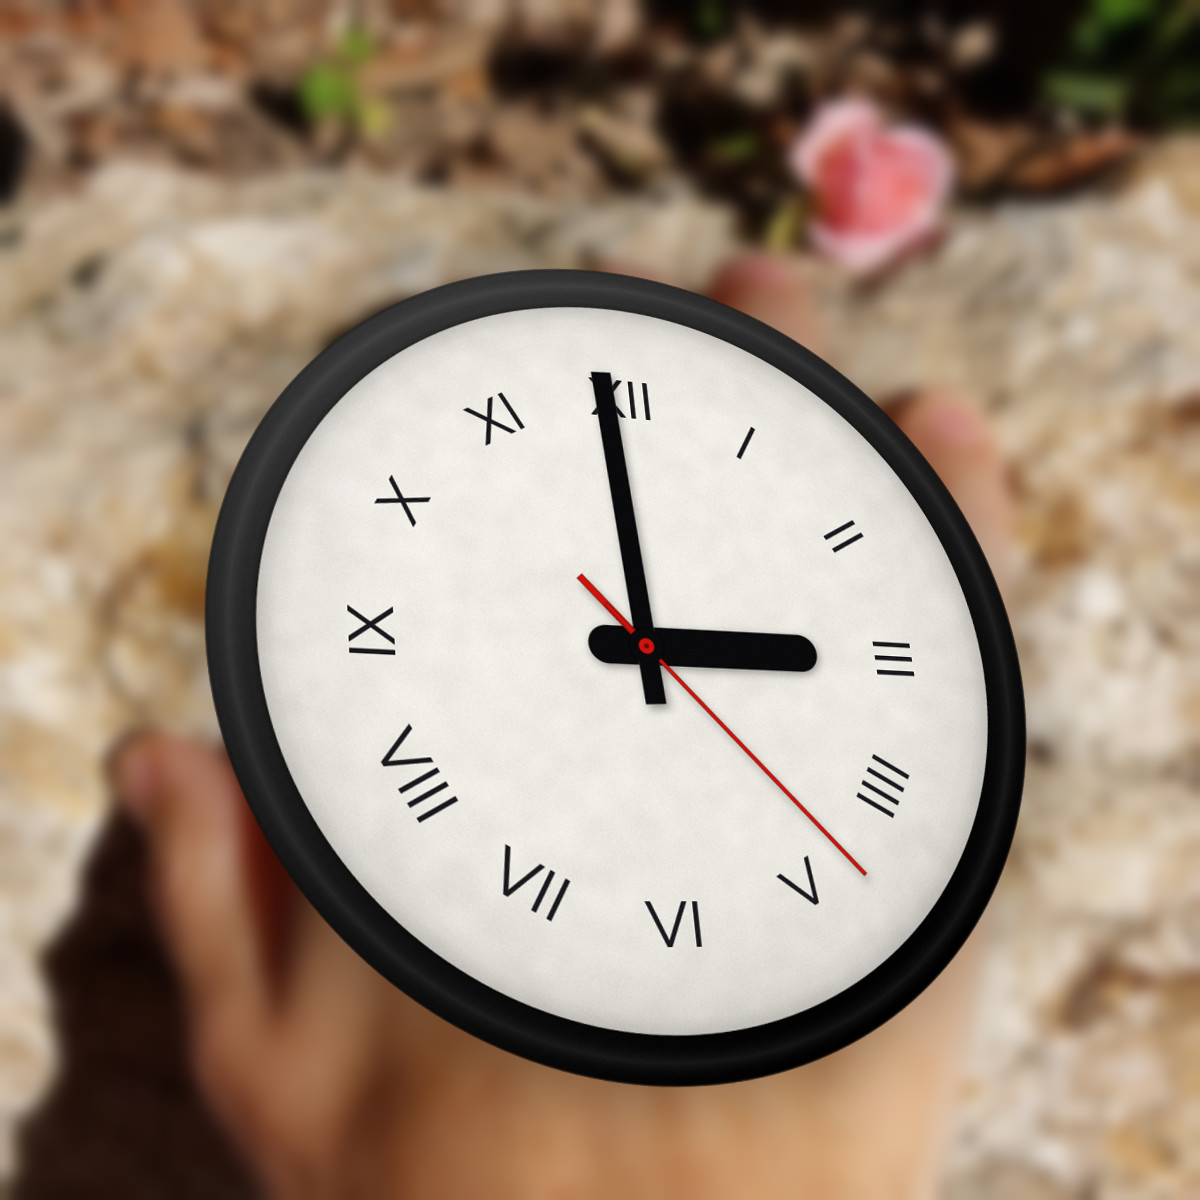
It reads 2,59,23
